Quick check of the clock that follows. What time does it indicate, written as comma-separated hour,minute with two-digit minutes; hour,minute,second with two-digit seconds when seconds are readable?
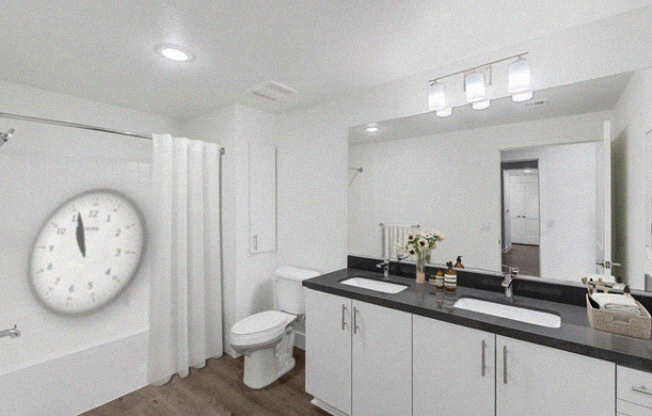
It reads 10,56
